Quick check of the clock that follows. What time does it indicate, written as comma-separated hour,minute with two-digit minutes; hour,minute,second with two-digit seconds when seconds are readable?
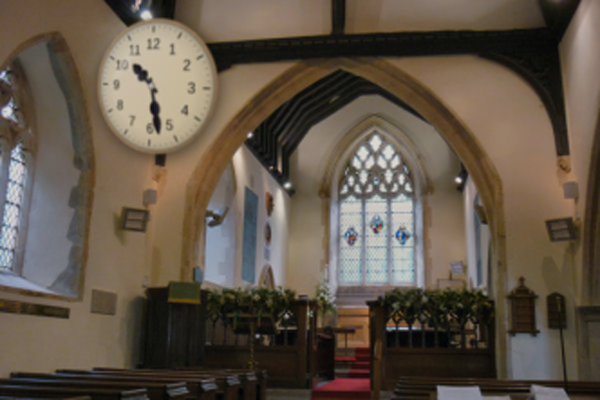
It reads 10,28
